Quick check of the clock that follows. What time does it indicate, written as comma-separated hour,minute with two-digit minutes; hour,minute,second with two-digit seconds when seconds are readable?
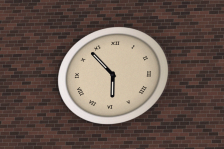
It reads 5,53
